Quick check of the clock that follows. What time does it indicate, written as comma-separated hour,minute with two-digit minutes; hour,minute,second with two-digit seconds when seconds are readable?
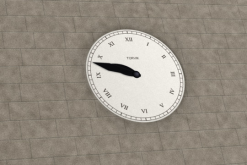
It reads 9,48
